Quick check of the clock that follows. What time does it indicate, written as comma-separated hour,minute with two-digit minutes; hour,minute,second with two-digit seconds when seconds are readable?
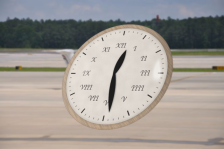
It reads 12,29
